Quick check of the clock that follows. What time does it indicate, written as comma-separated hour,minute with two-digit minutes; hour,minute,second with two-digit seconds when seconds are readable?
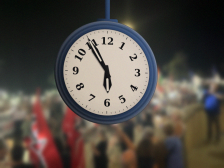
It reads 5,55
